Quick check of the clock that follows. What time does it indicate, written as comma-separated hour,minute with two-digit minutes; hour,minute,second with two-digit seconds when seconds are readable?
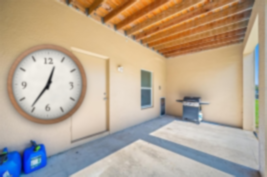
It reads 12,36
